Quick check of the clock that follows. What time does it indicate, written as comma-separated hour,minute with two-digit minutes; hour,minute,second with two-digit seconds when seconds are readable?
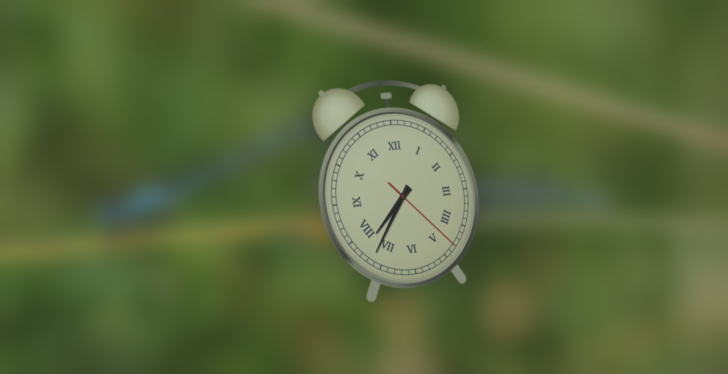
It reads 7,36,23
